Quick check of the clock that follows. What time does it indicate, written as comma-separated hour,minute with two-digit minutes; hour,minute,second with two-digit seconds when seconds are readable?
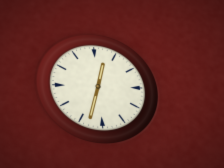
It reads 12,33
